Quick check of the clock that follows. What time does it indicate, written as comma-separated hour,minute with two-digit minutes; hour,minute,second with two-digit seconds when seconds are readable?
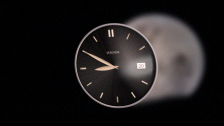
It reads 8,50
